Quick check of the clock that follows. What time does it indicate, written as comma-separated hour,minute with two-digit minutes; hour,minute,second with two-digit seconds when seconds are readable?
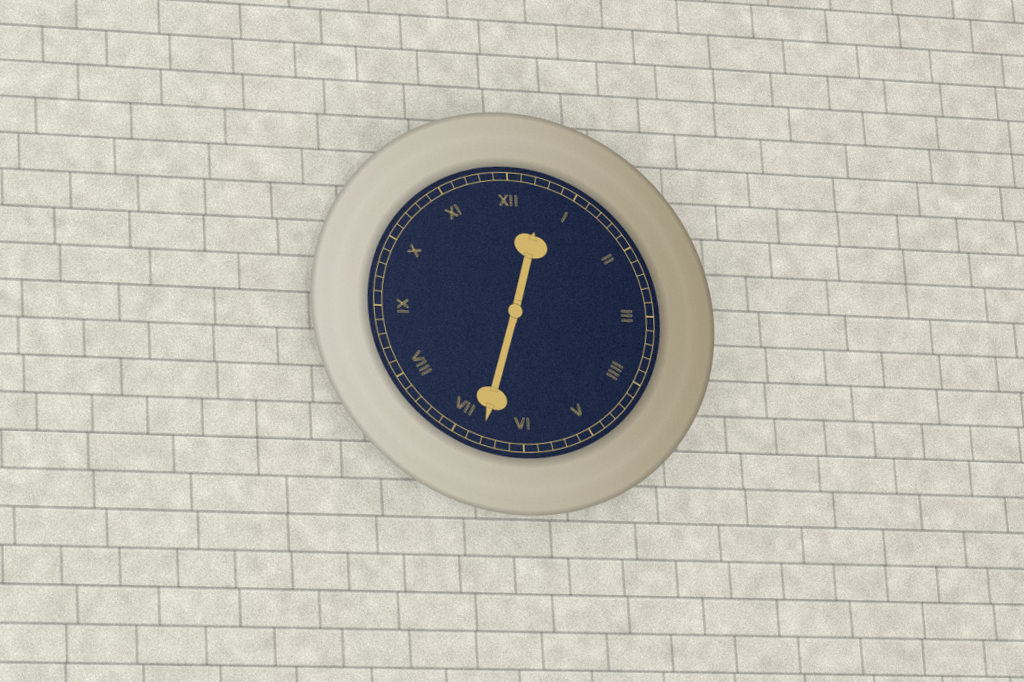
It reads 12,33
